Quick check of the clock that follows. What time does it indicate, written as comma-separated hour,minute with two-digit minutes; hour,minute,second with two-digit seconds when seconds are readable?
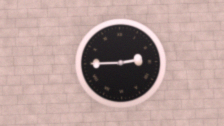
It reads 2,45
